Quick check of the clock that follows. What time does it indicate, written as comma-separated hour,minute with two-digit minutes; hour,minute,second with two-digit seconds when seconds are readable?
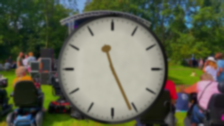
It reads 11,26
